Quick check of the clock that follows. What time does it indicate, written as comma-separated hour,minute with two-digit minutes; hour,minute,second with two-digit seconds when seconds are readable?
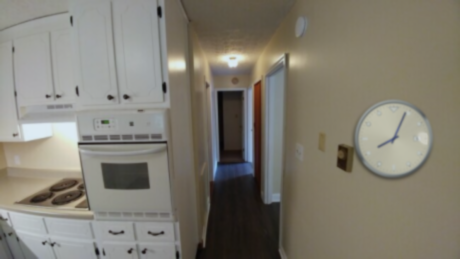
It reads 8,04
